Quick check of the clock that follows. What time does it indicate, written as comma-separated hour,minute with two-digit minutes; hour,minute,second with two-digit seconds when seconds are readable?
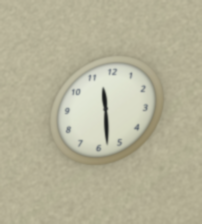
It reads 11,28
